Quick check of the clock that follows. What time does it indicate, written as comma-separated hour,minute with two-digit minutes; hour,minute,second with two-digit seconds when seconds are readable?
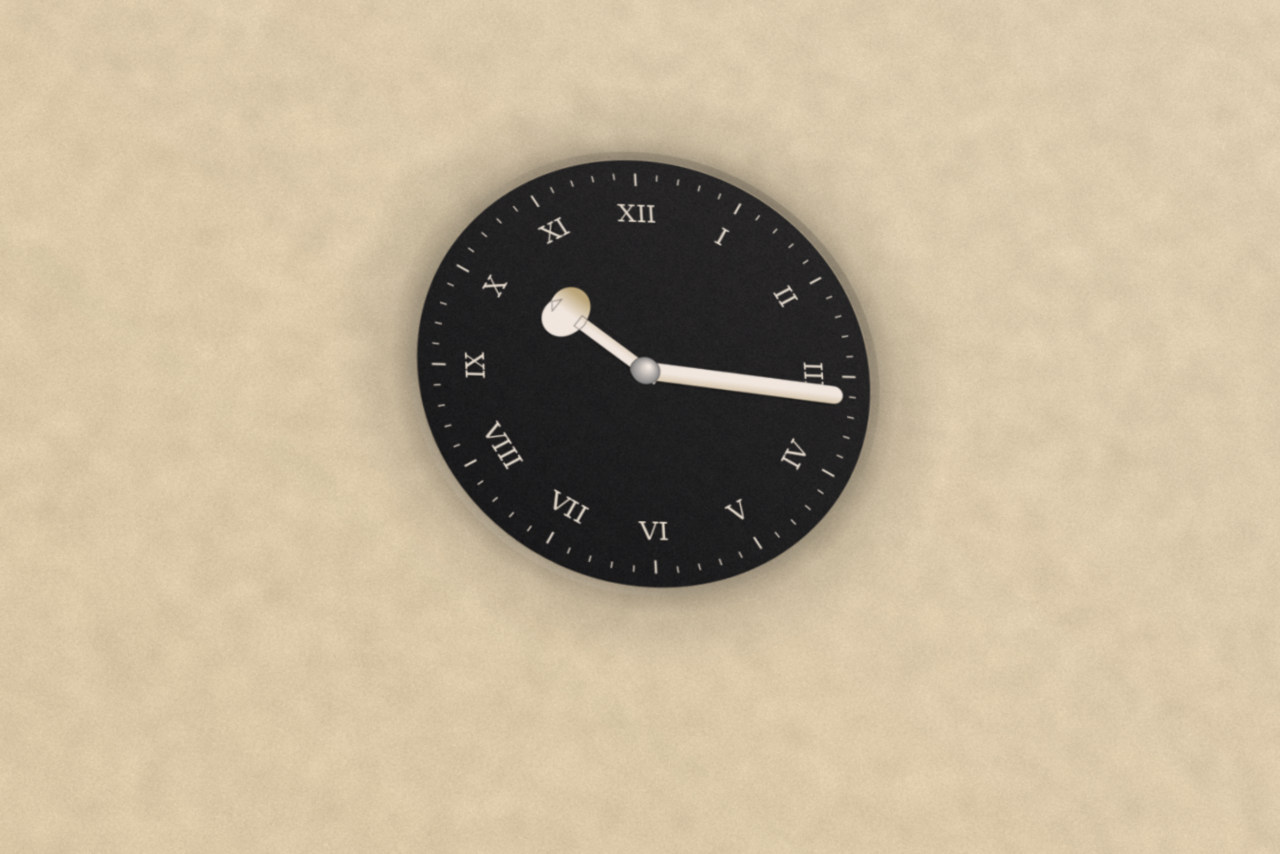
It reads 10,16
